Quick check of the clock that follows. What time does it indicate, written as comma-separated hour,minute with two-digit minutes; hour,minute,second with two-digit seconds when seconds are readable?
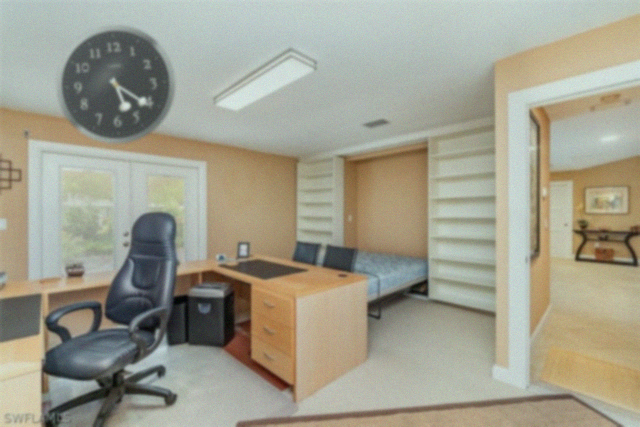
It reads 5,21
